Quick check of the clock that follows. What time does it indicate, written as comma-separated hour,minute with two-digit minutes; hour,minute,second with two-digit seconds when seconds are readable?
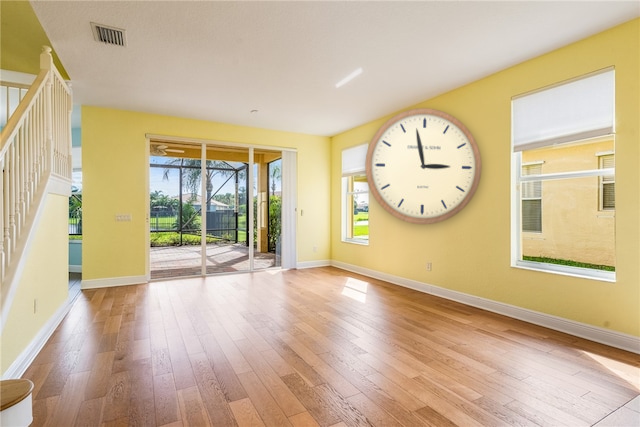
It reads 2,58
